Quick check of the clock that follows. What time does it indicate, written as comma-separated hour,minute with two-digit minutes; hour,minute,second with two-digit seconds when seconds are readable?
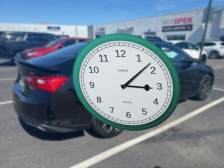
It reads 3,08
